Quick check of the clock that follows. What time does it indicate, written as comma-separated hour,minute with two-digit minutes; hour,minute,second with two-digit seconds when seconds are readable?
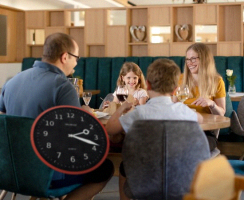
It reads 2,18
